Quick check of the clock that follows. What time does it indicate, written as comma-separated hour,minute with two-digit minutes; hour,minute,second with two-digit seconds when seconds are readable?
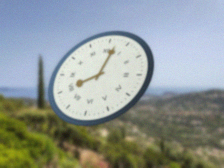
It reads 8,02
